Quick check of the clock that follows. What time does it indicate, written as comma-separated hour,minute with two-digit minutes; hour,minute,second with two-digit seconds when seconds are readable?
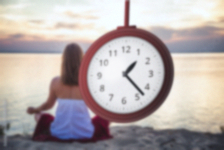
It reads 1,23
